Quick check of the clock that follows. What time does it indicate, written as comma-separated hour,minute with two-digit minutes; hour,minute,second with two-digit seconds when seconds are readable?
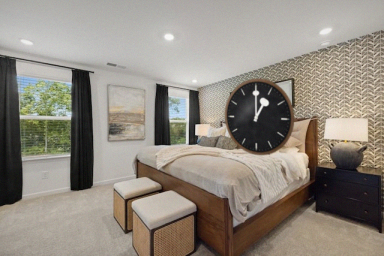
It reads 1,00
